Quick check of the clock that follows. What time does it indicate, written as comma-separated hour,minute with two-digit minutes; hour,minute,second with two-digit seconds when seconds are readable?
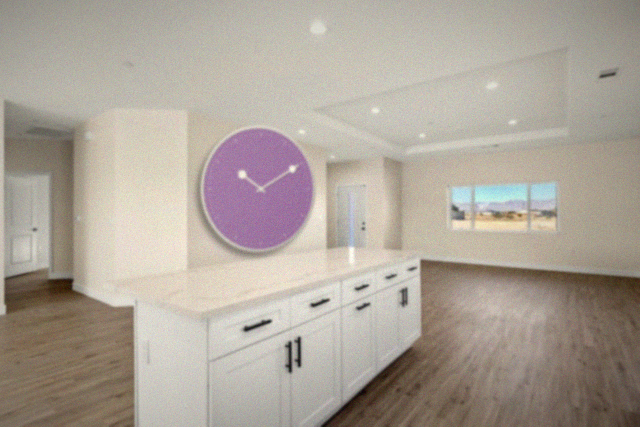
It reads 10,10
